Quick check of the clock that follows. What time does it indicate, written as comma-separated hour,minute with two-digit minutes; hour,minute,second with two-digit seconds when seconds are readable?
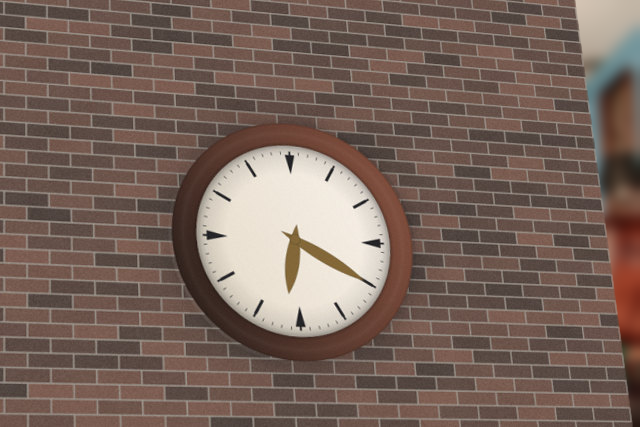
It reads 6,20
